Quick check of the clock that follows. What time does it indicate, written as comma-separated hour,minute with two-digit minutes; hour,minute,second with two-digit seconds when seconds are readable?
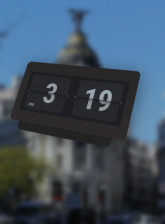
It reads 3,19
